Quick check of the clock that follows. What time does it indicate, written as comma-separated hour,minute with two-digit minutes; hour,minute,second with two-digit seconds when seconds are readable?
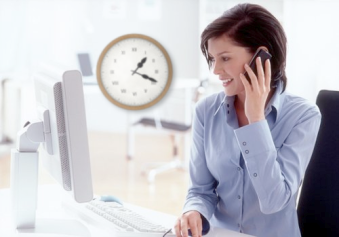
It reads 1,19
